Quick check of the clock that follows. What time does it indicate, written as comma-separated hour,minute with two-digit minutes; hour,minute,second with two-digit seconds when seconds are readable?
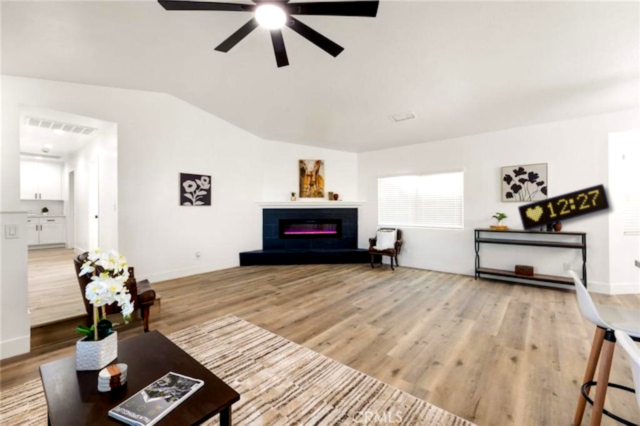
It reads 12,27
